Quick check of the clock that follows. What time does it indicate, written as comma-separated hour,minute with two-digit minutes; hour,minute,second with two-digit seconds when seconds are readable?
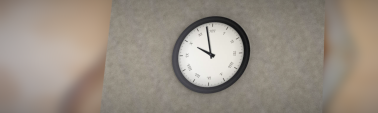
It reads 9,58
